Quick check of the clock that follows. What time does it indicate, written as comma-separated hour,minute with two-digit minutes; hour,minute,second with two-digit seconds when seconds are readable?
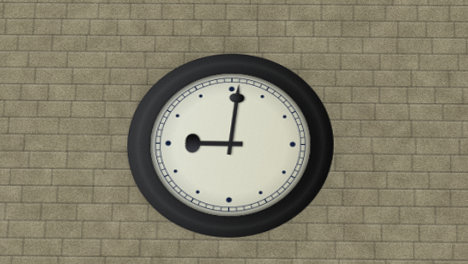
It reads 9,01
